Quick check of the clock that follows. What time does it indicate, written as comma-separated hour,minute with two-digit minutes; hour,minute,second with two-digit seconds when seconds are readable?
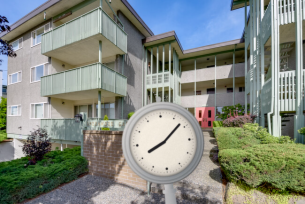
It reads 8,08
